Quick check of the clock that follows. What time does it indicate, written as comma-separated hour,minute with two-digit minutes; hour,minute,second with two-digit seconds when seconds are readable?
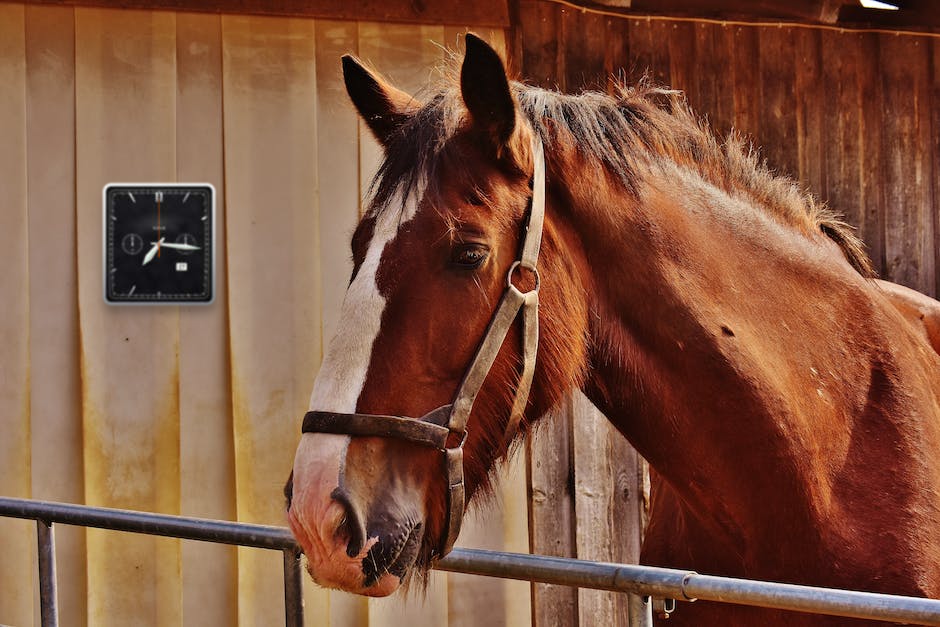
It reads 7,16
